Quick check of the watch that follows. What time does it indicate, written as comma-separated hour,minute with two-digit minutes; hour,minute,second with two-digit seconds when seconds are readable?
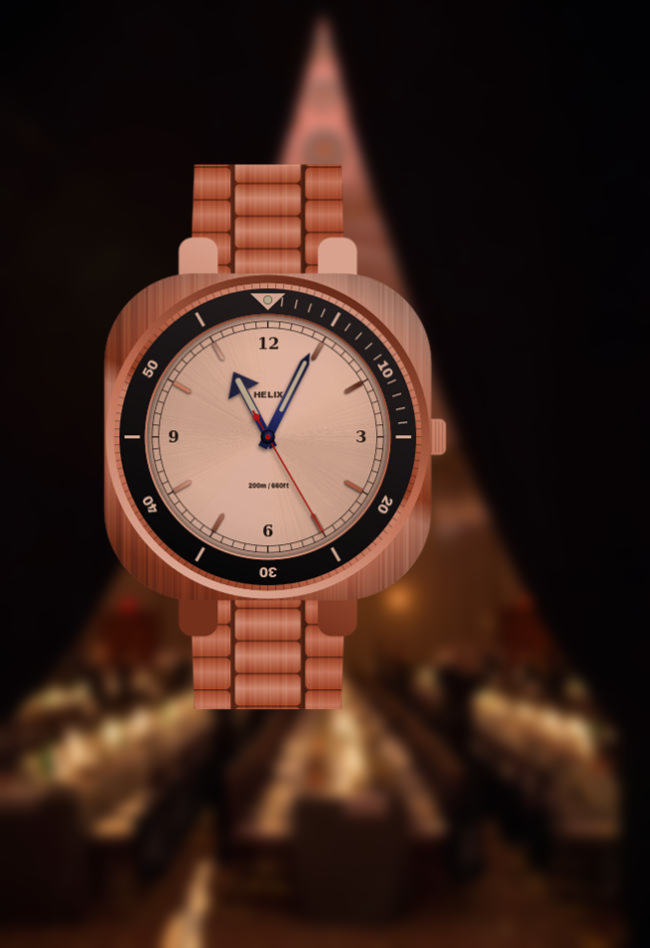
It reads 11,04,25
